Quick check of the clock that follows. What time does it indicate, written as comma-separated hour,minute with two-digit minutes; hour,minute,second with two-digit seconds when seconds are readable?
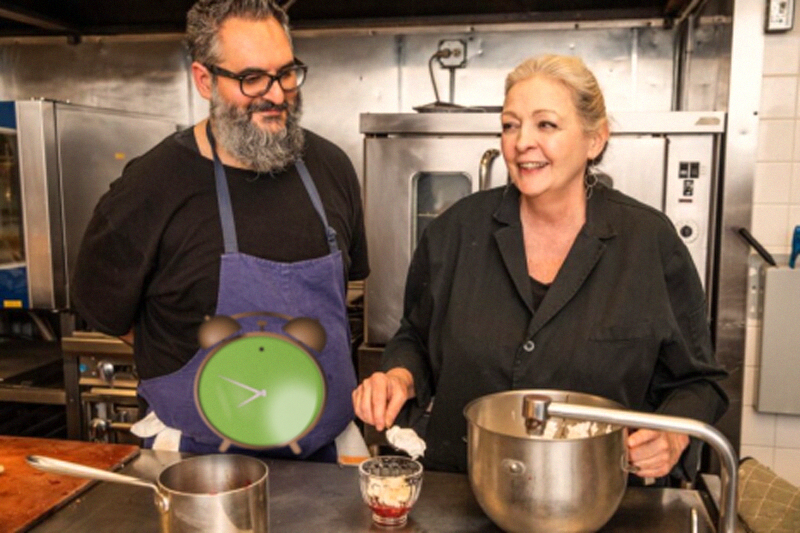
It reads 7,49
